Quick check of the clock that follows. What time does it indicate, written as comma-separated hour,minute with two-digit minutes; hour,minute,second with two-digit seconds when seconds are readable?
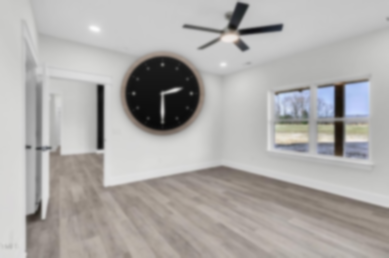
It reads 2,30
